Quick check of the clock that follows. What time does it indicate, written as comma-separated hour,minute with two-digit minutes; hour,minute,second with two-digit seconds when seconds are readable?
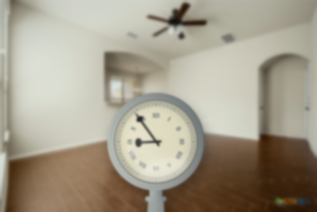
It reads 8,54
